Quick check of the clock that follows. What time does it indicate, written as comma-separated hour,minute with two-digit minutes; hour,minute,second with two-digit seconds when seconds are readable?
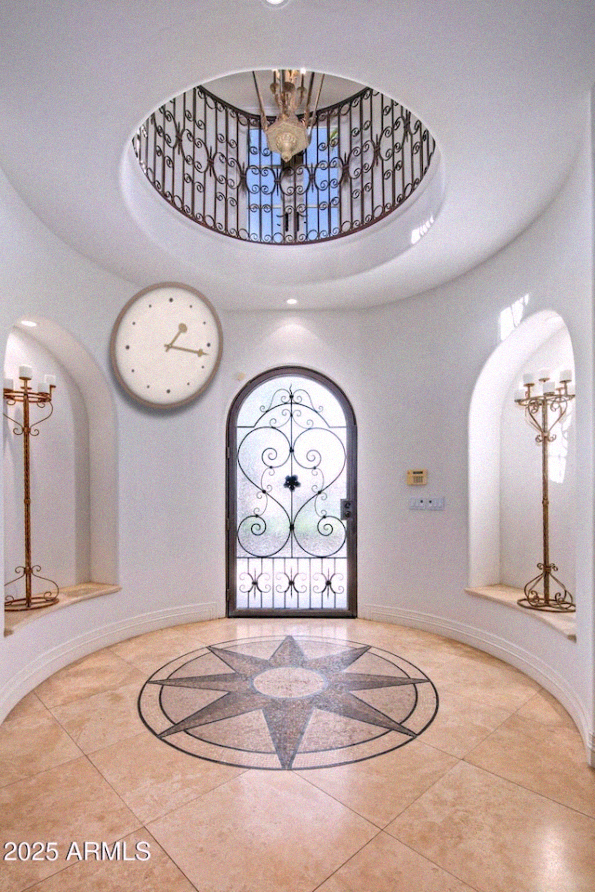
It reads 1,17
